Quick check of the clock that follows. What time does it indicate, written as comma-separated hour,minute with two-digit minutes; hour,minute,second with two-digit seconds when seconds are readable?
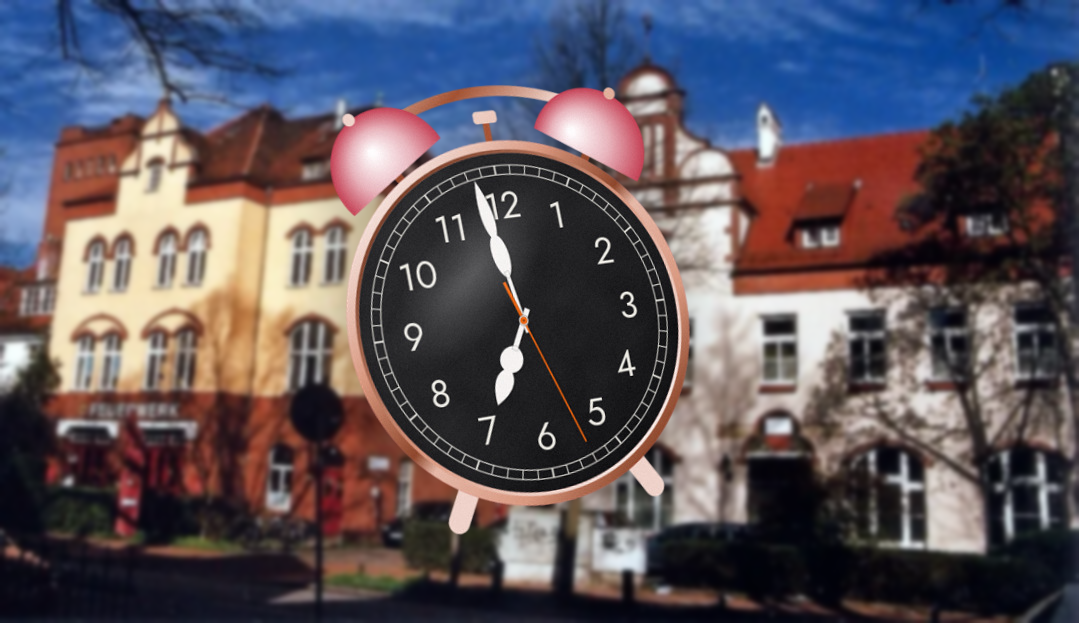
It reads 6,58,27
